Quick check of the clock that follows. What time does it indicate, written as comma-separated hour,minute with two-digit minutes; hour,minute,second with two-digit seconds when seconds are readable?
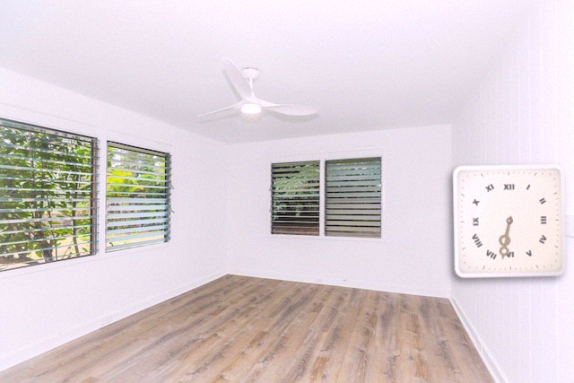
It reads 6,32
